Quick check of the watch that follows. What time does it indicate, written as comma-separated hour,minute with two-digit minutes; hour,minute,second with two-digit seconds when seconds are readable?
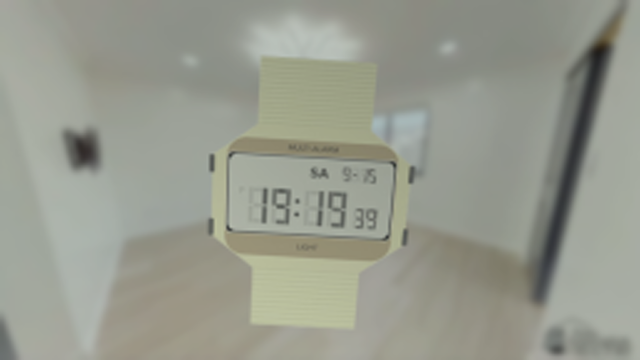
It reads 19,19,39
